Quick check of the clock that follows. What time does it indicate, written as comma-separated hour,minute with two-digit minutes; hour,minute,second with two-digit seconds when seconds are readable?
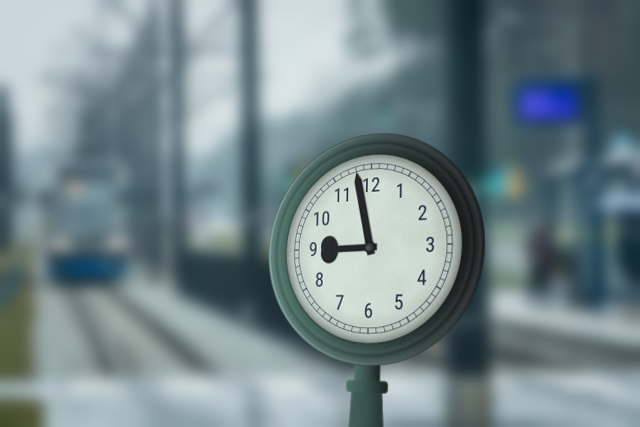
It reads 8,58
